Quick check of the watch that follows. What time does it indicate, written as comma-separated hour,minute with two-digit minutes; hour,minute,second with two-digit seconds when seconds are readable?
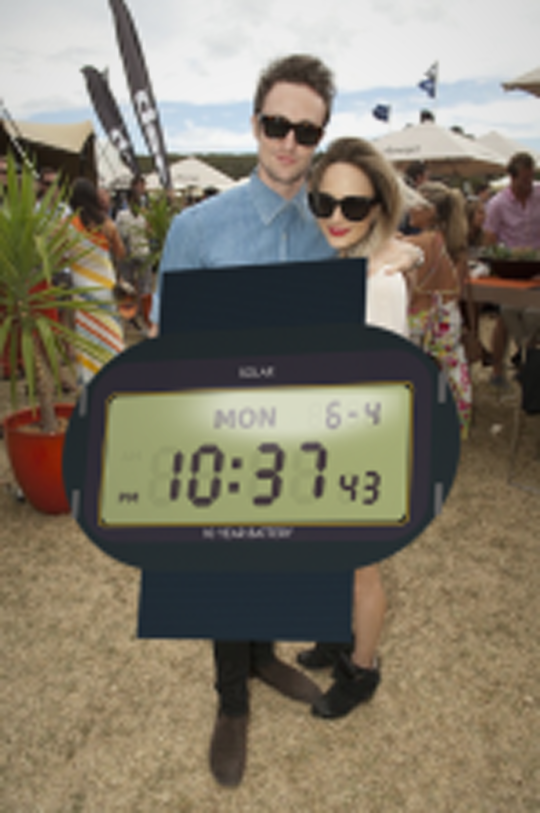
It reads 10,37,43
